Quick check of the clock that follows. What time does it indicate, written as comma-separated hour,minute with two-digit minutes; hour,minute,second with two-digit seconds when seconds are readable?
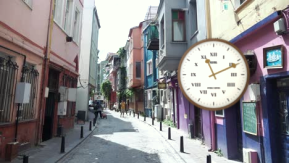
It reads 11,11
